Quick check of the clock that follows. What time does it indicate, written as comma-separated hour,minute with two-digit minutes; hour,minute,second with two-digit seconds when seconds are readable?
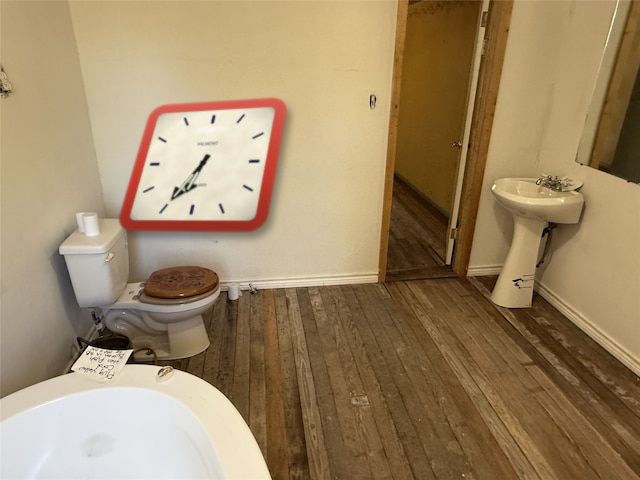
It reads 6,35
